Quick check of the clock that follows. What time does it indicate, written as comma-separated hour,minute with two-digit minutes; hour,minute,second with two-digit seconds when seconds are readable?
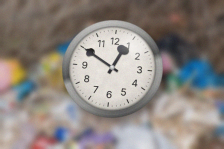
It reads 12,50
